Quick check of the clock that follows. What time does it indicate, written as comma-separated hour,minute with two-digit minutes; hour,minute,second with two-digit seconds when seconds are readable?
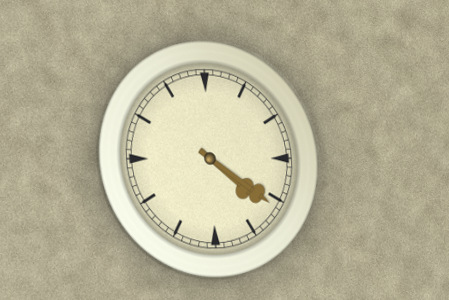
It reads 4,21
